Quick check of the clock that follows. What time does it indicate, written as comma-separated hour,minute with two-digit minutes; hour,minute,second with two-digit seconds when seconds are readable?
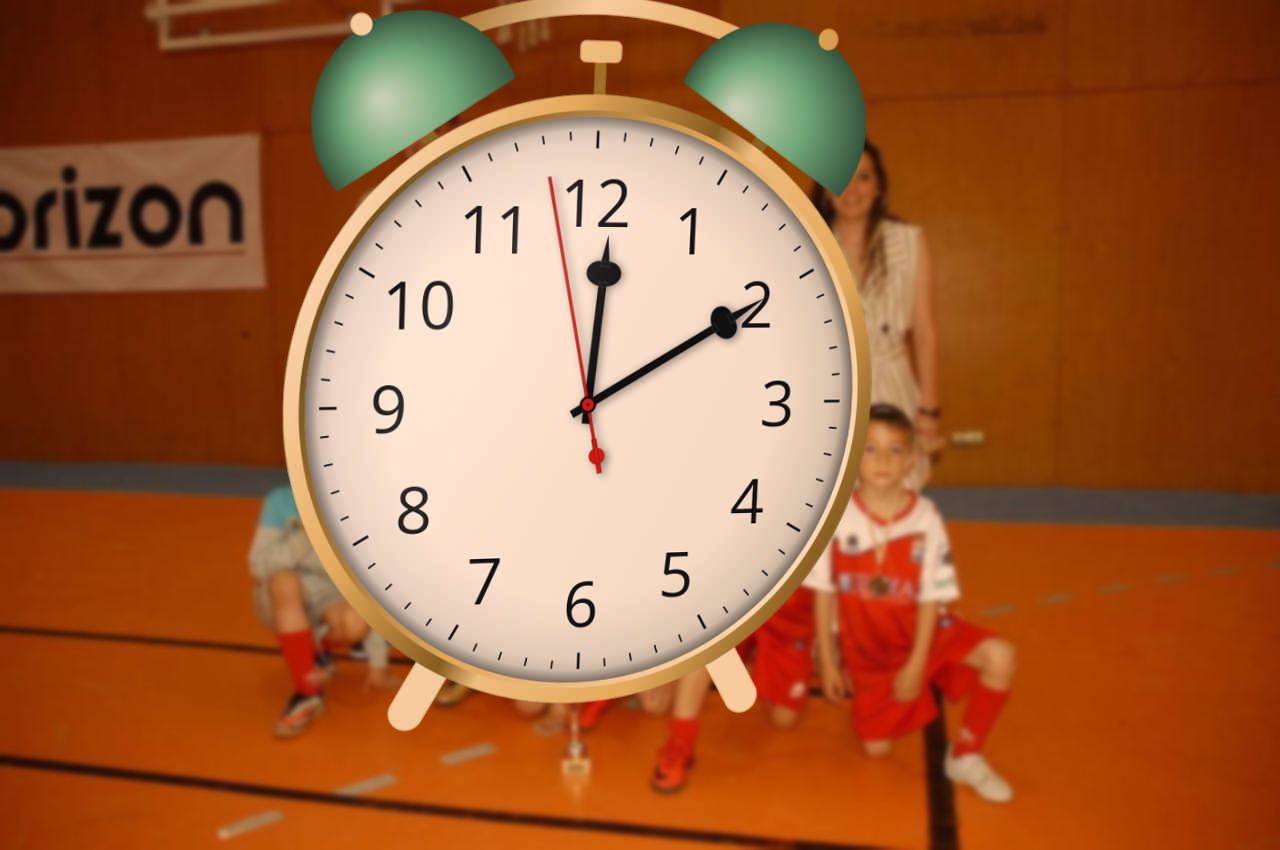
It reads 12,09,58
